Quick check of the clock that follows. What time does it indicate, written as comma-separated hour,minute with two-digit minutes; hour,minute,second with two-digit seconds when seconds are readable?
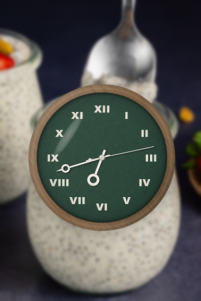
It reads 6,42,13
